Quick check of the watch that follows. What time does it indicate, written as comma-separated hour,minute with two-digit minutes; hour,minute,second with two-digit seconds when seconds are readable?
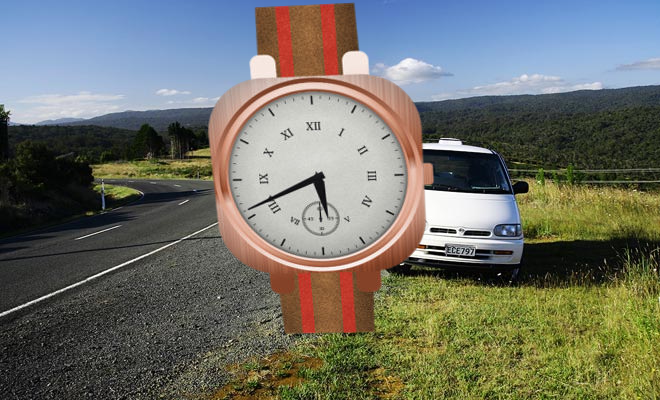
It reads 5,41
